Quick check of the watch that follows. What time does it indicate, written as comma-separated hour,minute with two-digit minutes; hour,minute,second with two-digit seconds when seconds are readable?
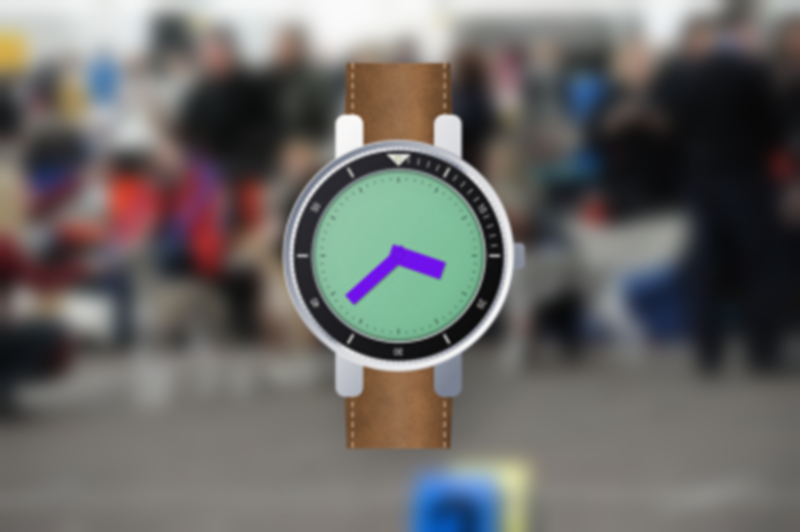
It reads 3,38
